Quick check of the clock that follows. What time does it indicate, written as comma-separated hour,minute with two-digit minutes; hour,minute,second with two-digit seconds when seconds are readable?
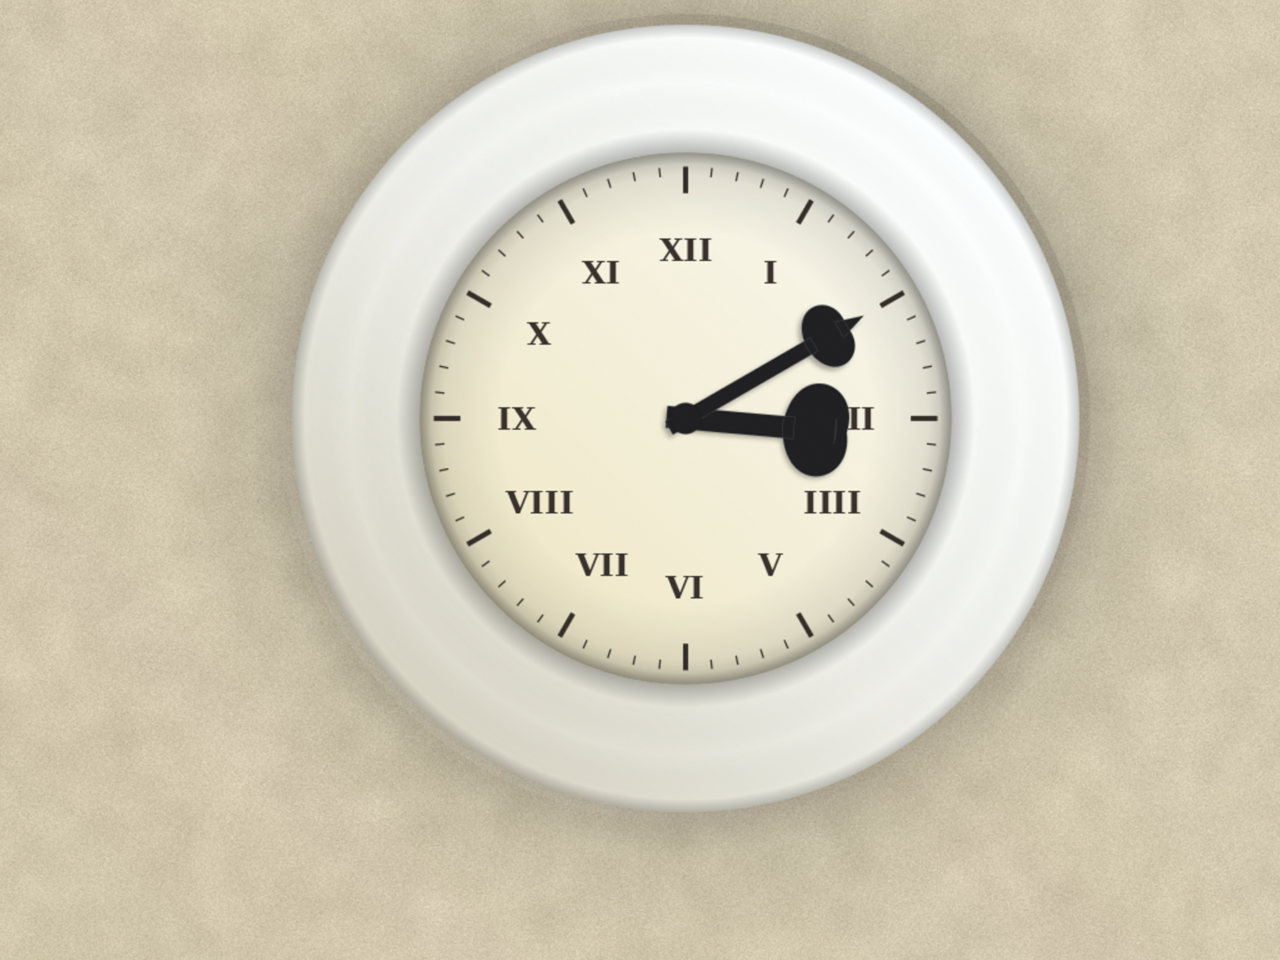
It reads 3,10
